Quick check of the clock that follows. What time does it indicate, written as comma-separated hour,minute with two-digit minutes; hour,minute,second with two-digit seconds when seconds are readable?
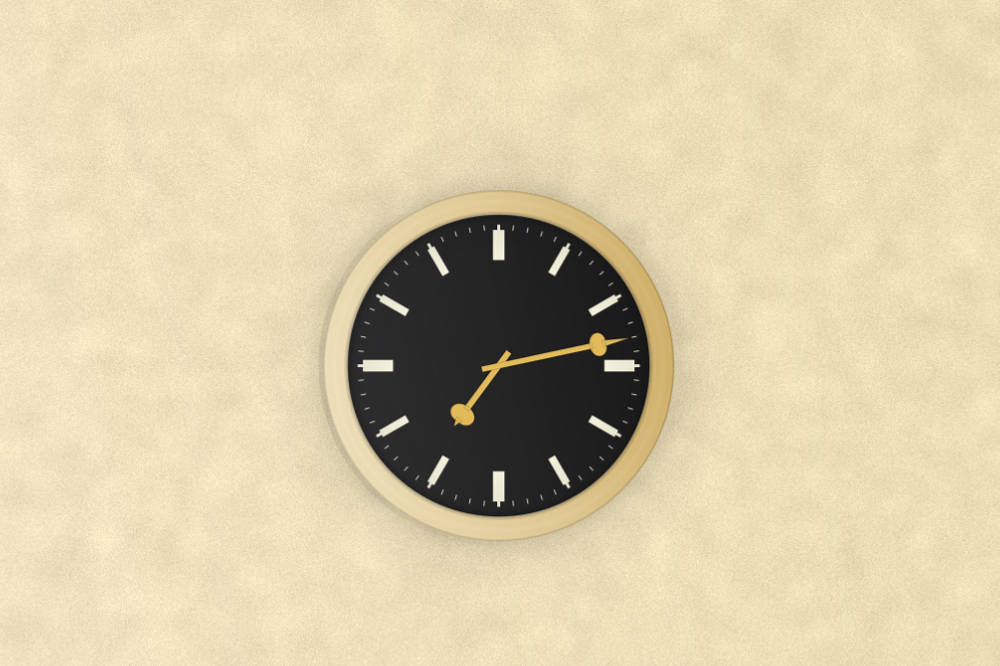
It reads 7,13
